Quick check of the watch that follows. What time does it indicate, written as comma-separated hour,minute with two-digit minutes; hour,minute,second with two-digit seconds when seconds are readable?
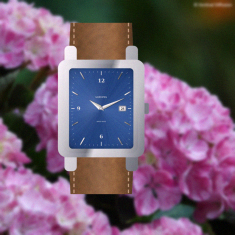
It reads 10,11
